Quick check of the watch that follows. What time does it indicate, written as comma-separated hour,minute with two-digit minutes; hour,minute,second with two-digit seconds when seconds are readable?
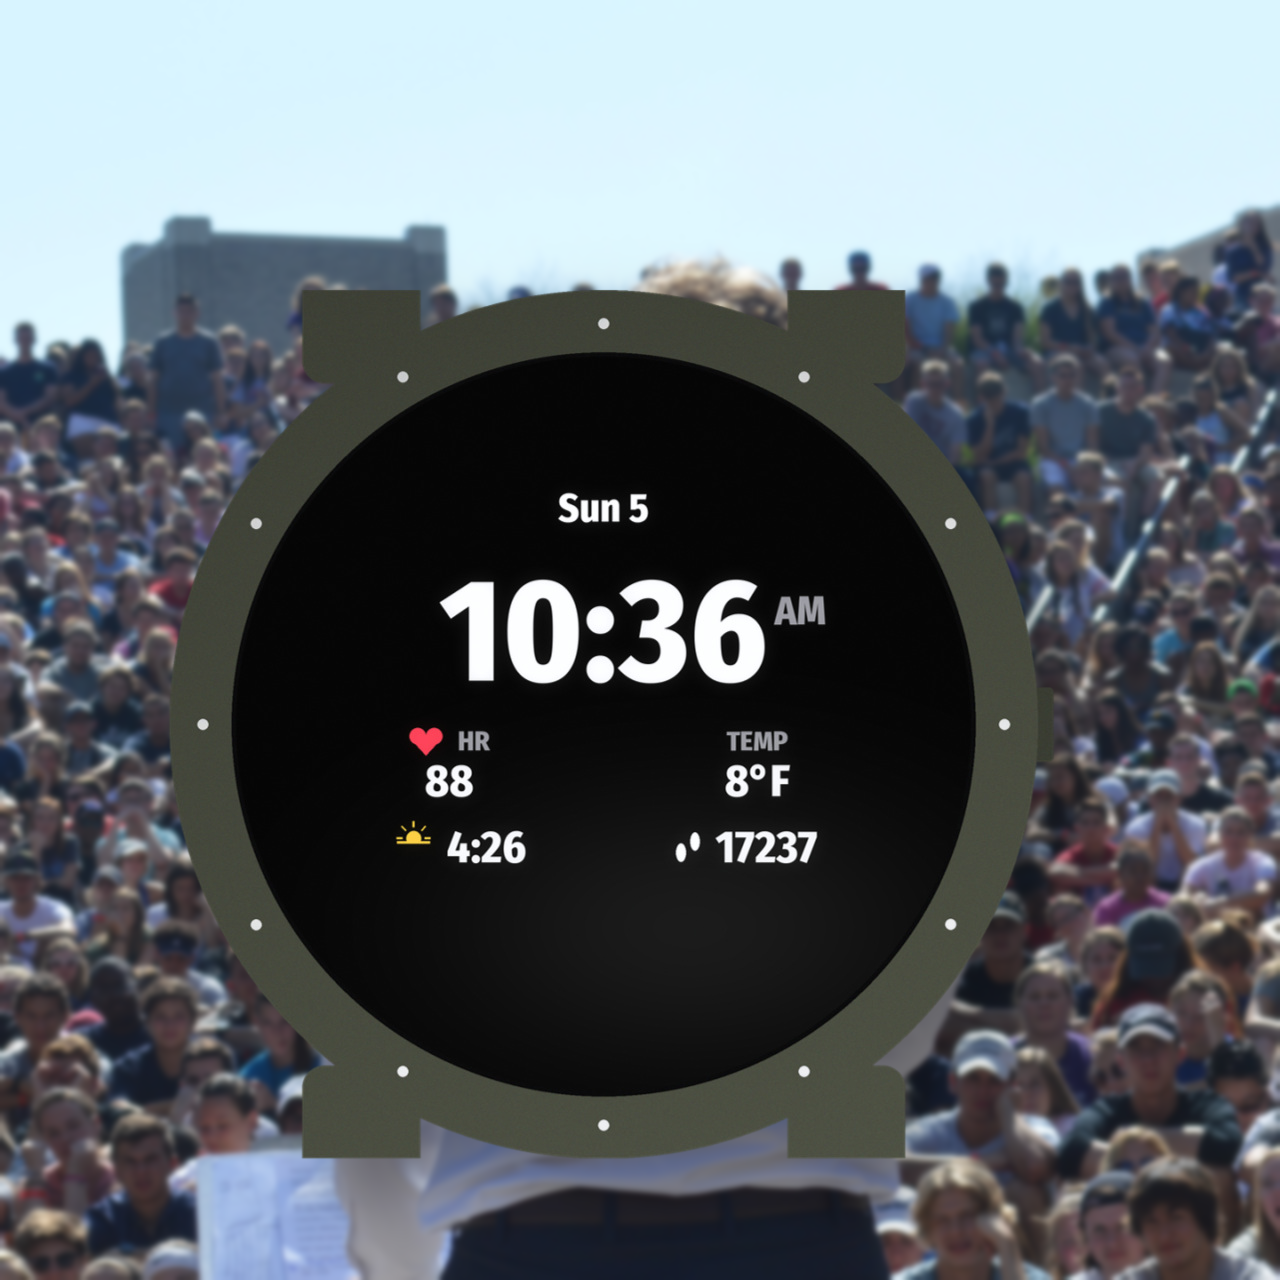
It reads 10,36
